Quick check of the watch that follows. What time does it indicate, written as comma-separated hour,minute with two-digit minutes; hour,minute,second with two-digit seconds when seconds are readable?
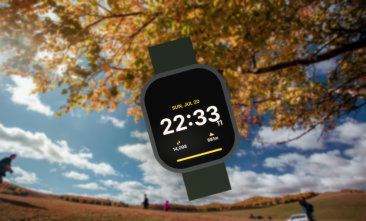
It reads 22,33
